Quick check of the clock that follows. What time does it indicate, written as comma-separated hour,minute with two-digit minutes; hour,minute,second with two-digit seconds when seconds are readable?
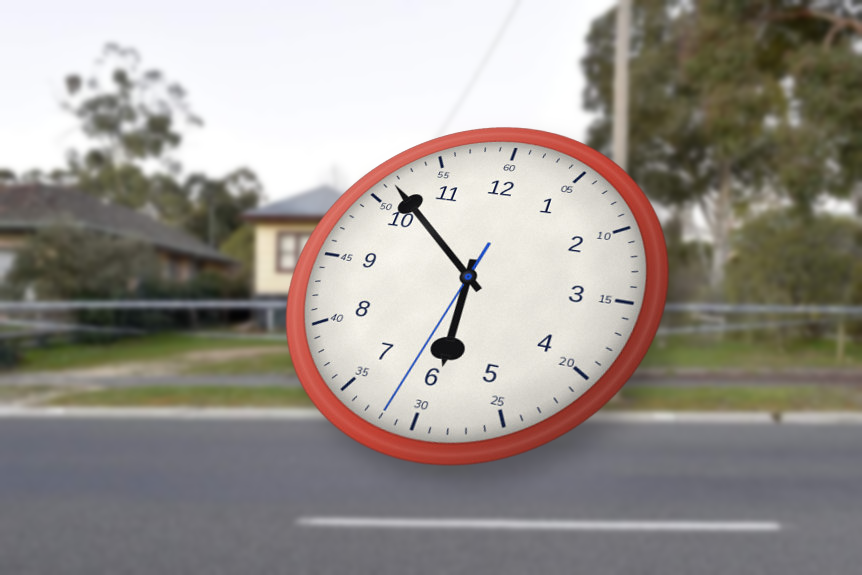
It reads 5,51,32
